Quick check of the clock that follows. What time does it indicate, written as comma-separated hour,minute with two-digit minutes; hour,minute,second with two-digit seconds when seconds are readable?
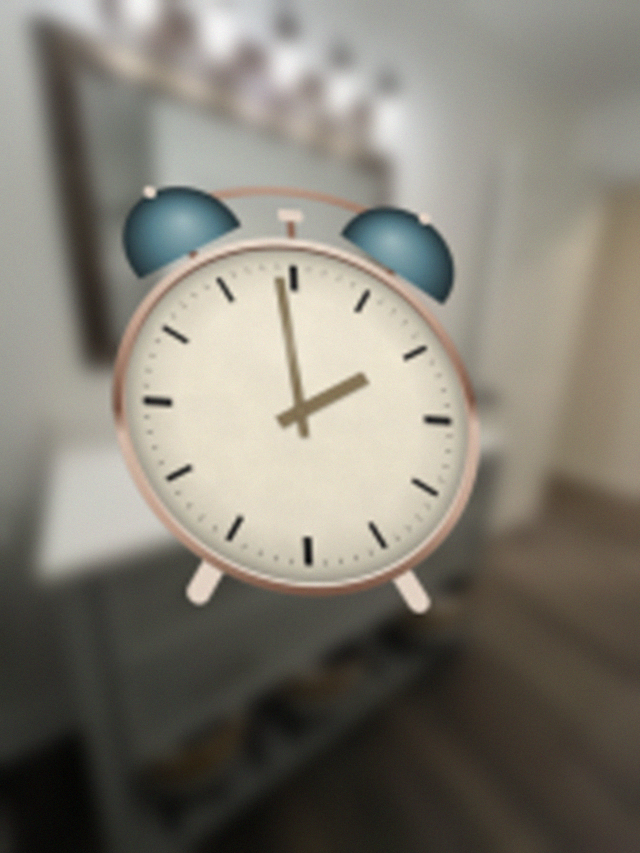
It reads 1,59
